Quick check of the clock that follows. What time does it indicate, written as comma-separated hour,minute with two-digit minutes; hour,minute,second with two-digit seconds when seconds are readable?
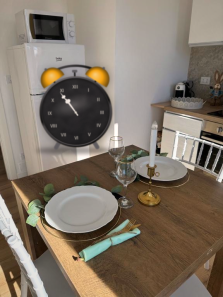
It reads 10,54
